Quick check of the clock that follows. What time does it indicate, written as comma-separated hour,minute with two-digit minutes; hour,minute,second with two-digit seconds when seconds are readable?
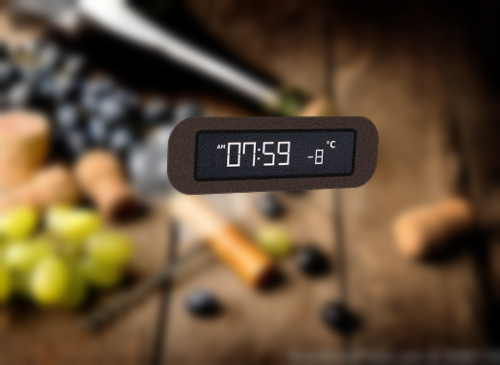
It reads 7,59
